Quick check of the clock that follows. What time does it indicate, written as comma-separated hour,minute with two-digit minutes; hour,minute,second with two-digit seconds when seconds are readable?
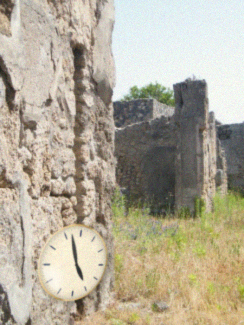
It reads 4,57
